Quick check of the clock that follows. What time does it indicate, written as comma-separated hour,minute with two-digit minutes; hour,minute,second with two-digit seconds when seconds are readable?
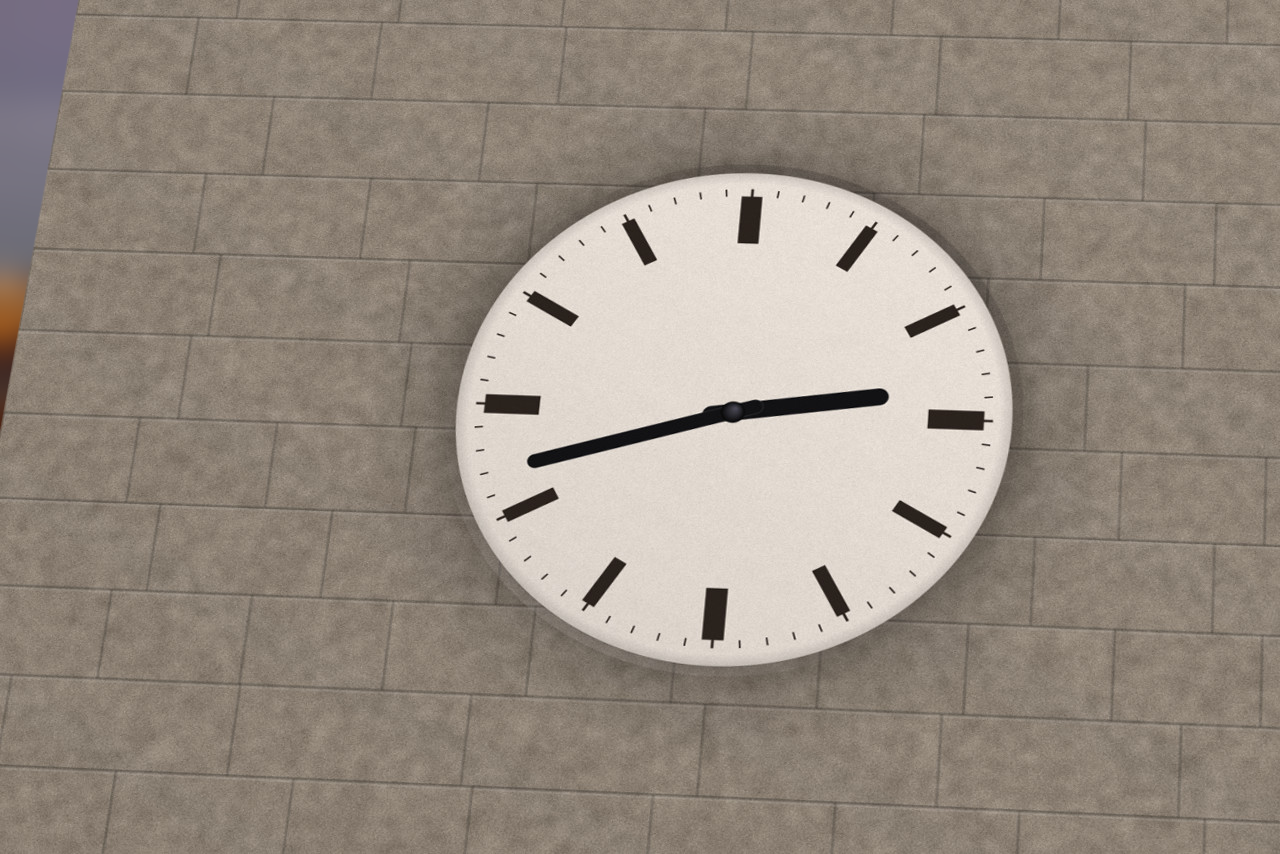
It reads 2,42
